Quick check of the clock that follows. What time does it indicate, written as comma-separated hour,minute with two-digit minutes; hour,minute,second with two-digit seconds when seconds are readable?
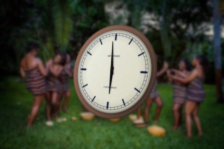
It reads 5,59
